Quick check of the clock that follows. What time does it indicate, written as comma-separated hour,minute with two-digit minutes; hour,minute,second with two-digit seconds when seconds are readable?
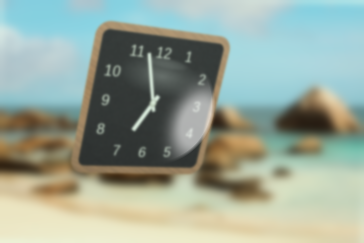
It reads 6,57
